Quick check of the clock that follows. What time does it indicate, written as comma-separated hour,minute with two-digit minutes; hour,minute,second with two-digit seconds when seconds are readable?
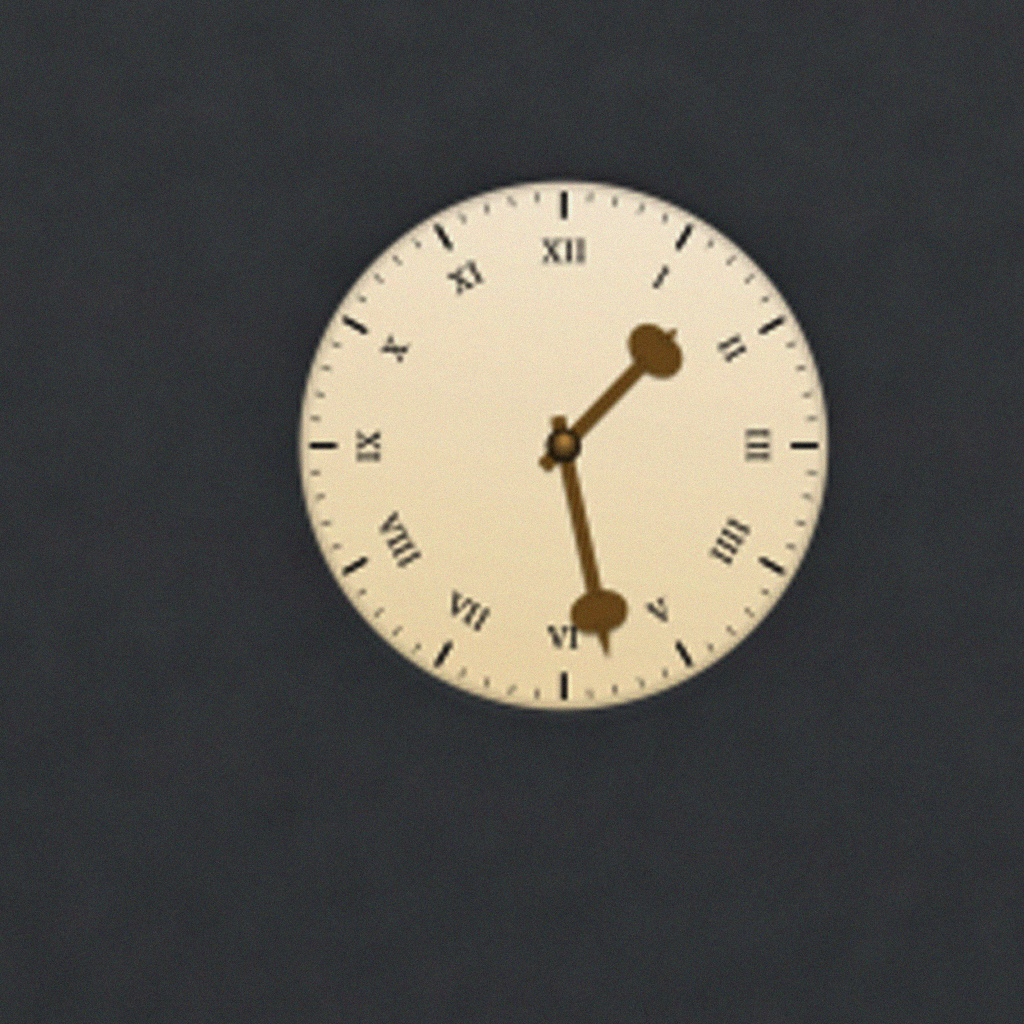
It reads 1,28
